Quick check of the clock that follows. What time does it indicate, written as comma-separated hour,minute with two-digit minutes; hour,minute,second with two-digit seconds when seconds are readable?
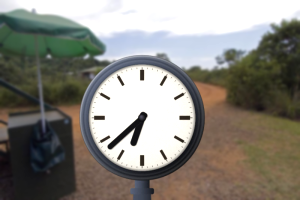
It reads 6,38
